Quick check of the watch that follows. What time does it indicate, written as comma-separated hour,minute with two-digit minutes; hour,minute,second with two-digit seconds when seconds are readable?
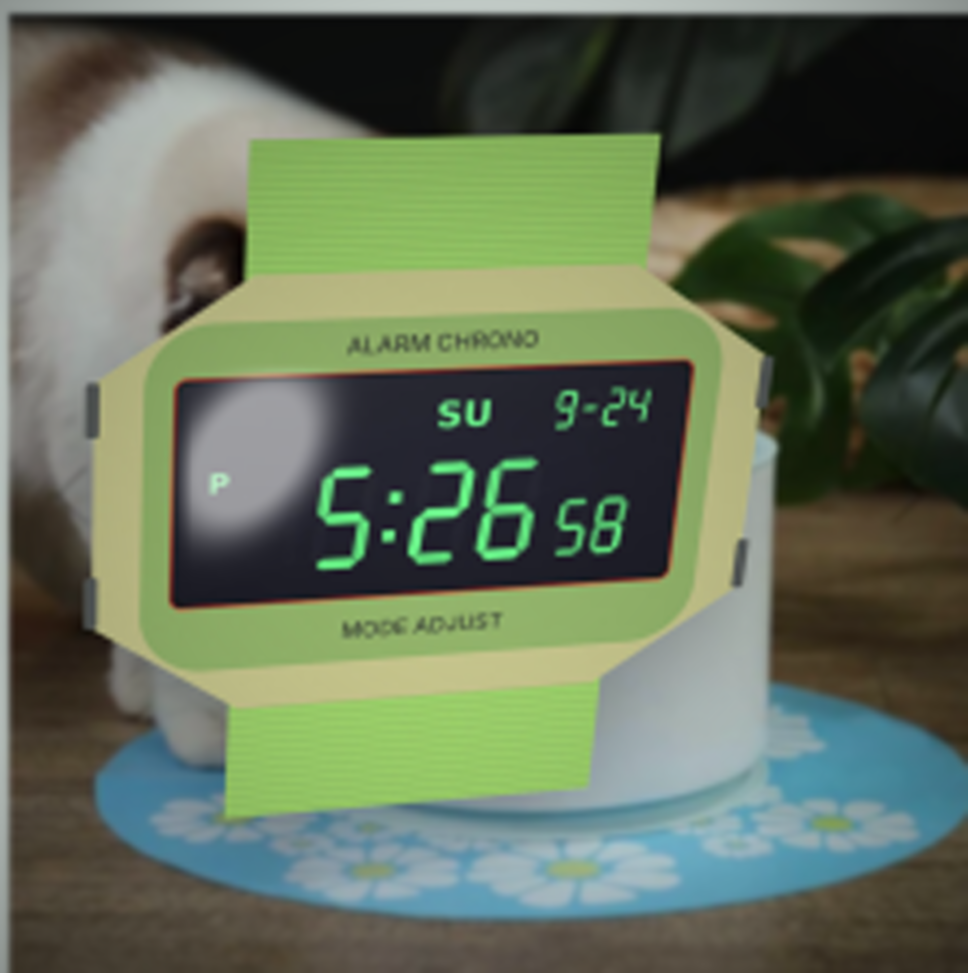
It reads 5,26,58
